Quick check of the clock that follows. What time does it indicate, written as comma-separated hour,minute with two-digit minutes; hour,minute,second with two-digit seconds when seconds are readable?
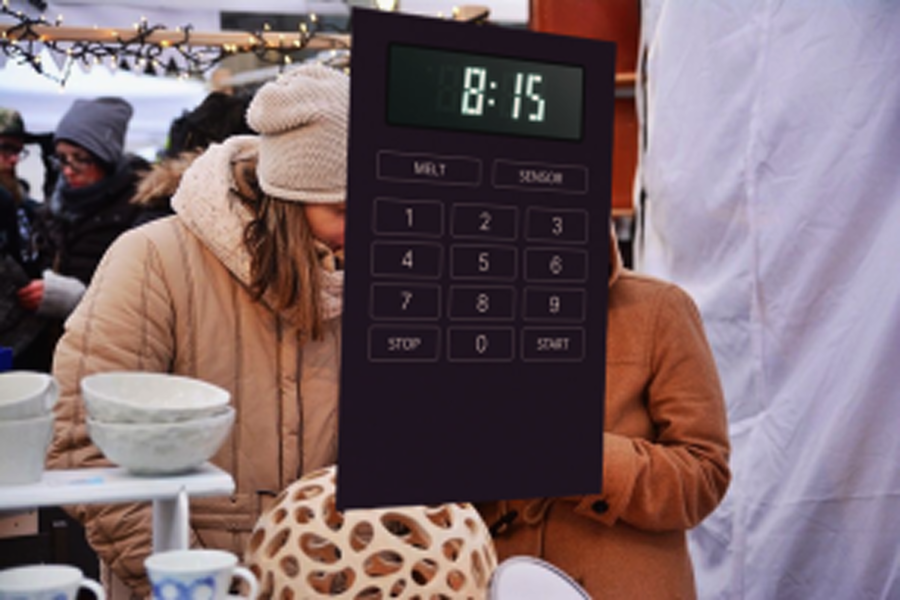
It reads 8,15
